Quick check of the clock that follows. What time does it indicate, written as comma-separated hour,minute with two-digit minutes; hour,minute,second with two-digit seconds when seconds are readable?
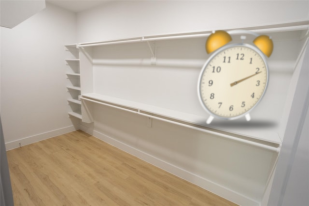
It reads 2,11
